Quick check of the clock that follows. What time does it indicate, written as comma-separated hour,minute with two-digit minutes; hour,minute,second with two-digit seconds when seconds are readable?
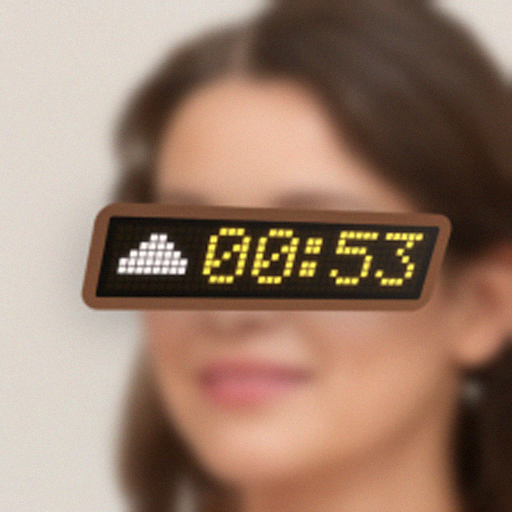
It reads 0,53
